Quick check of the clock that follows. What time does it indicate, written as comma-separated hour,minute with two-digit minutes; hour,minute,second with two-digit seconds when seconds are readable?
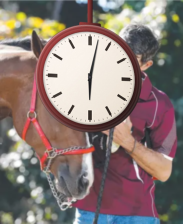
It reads 6,02
